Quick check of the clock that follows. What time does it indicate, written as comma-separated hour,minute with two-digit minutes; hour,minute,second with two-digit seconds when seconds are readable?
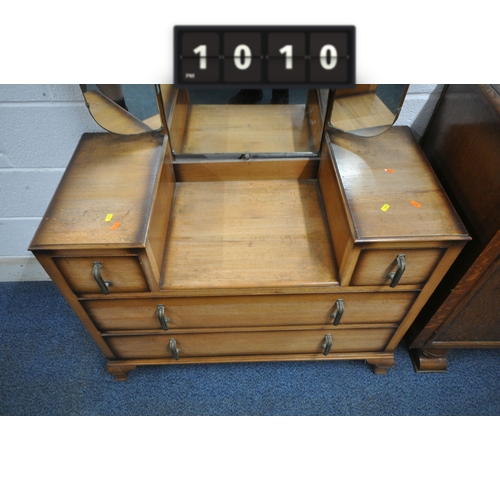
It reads 10,10
